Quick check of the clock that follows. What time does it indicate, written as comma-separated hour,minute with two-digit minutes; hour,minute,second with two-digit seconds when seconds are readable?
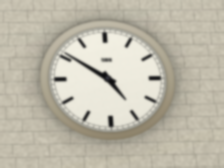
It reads 4,51
